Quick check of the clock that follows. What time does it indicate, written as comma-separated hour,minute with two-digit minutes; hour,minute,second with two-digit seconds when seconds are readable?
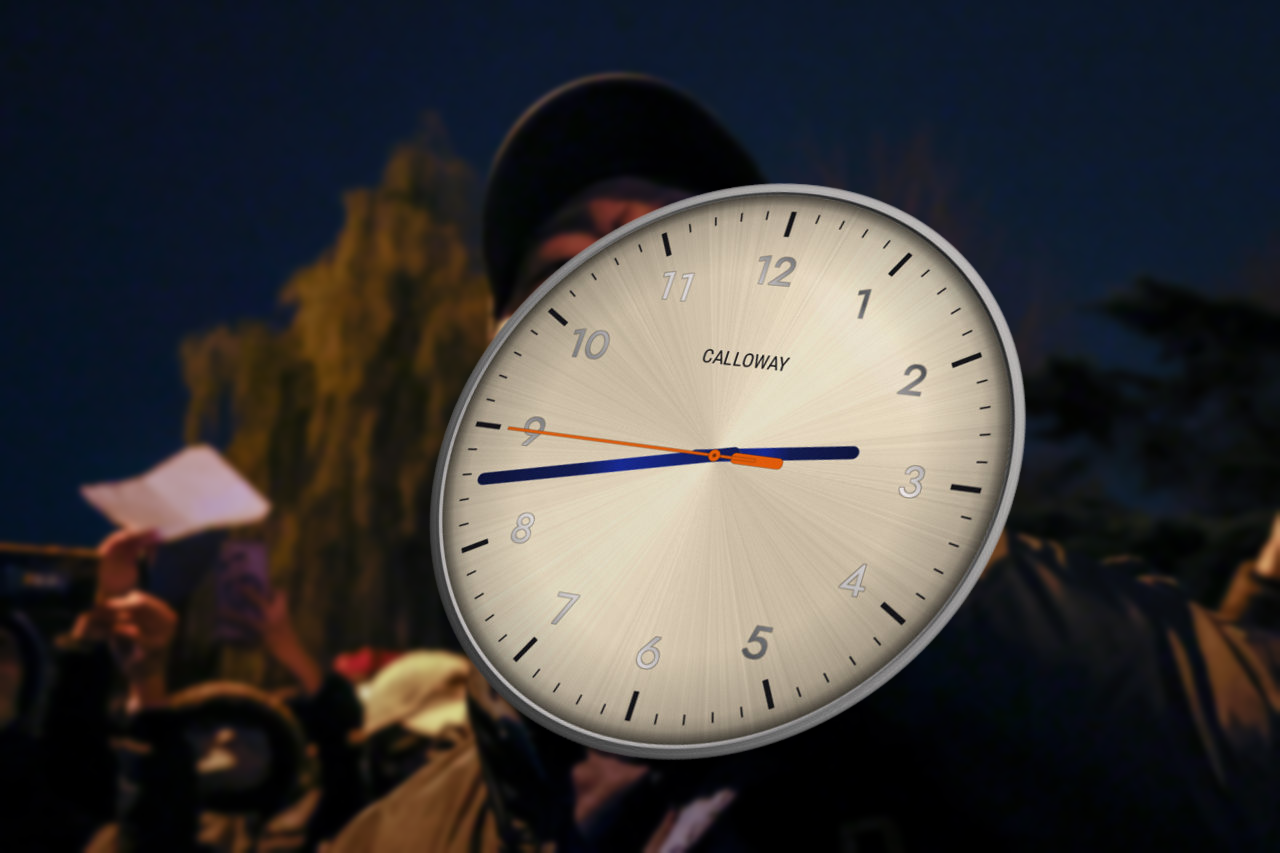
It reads 2,42,45
